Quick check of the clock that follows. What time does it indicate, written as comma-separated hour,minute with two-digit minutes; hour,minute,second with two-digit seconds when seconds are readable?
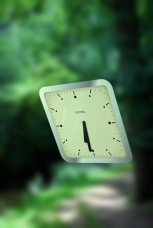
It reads 6,31
